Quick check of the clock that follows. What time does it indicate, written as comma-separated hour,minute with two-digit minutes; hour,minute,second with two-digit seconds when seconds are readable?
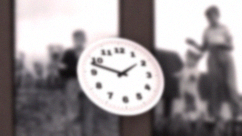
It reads 1,48
